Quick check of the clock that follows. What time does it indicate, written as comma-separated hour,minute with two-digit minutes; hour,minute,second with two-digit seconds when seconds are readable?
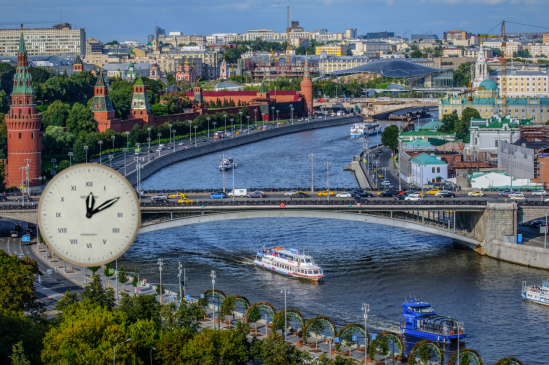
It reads 12,10
